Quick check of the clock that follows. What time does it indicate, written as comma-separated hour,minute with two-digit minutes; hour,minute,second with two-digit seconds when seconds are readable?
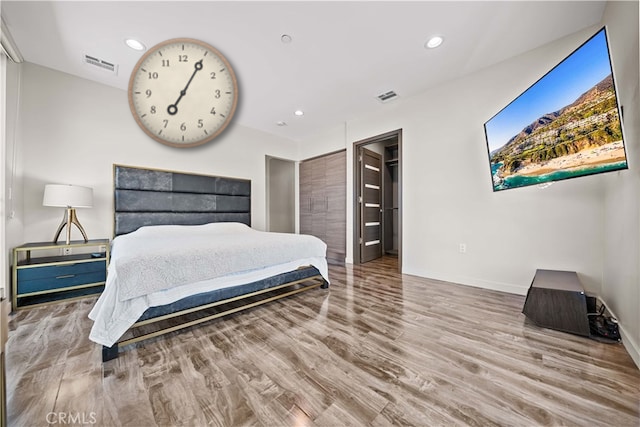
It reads 7,05
